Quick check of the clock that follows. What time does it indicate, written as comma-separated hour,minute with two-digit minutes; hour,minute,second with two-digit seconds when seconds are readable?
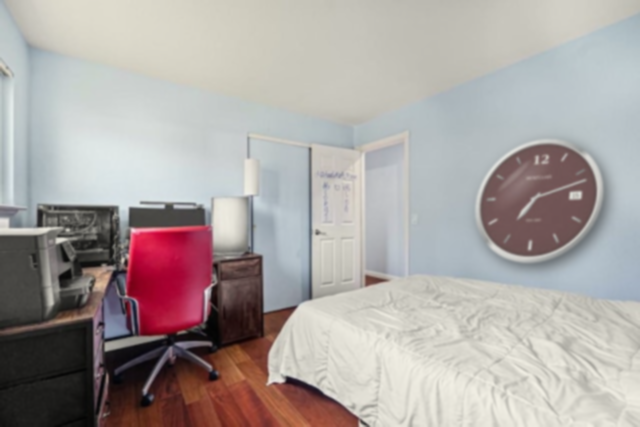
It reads 7,12
